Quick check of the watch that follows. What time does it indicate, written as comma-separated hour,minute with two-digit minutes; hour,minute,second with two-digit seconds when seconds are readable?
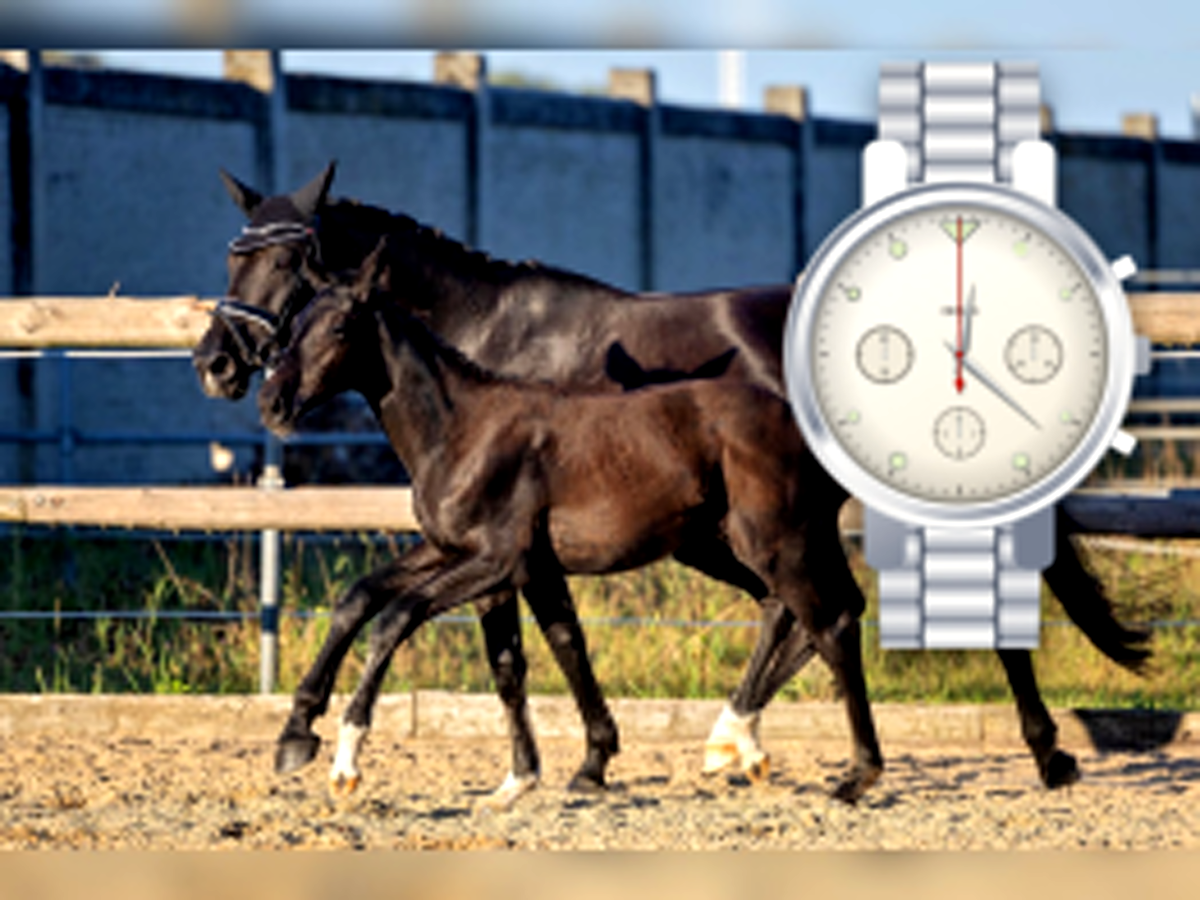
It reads 12,22
